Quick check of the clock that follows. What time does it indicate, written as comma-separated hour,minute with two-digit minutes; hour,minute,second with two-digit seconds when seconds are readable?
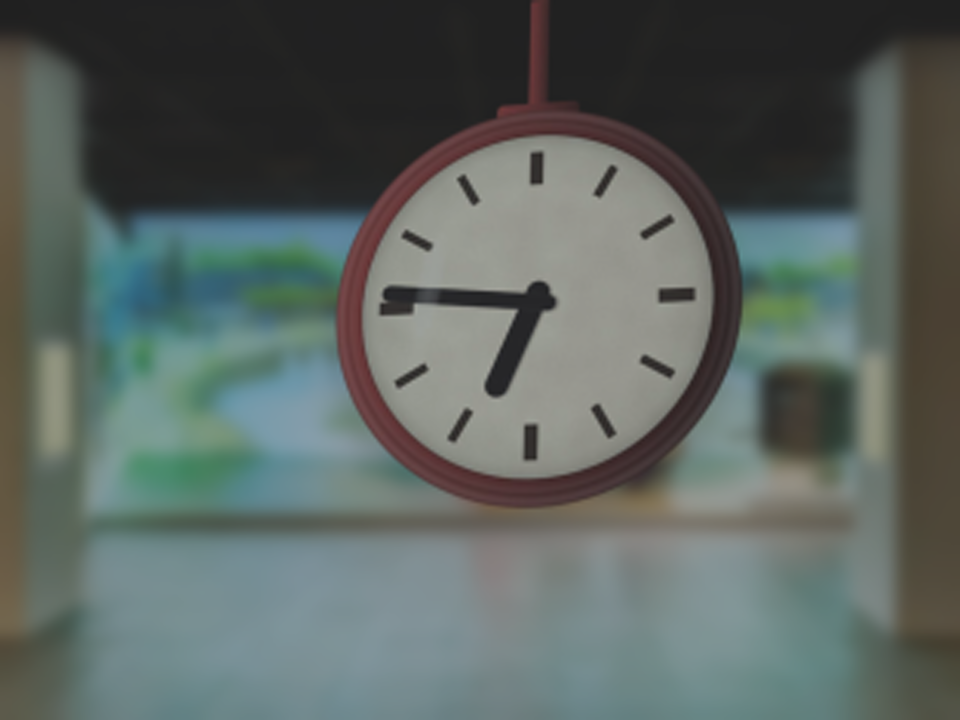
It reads 6,46
